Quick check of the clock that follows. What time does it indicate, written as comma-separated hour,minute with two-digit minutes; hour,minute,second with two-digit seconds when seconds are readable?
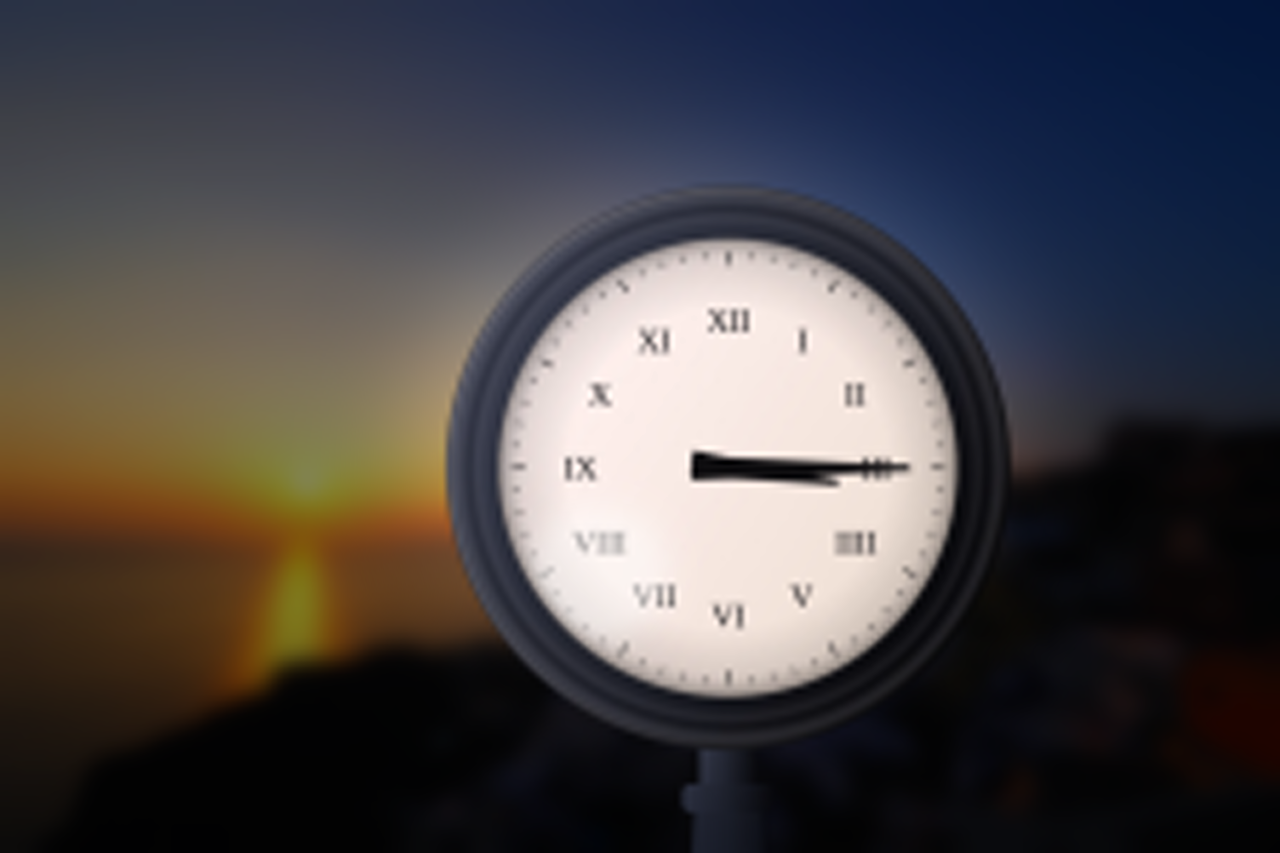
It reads 3,15
